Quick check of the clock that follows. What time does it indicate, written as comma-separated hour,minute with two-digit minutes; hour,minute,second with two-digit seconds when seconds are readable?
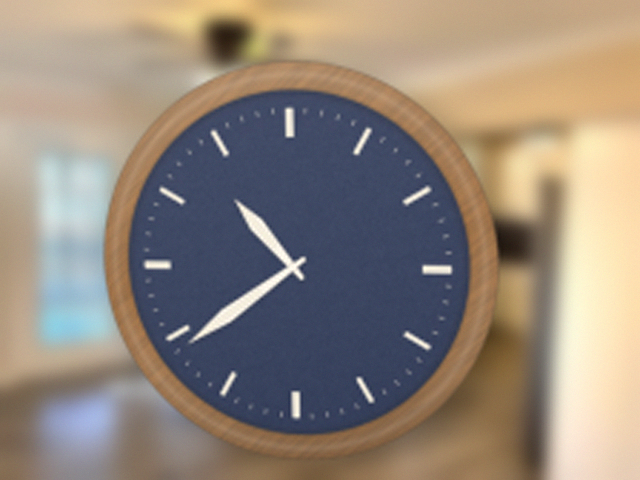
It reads 10,39
